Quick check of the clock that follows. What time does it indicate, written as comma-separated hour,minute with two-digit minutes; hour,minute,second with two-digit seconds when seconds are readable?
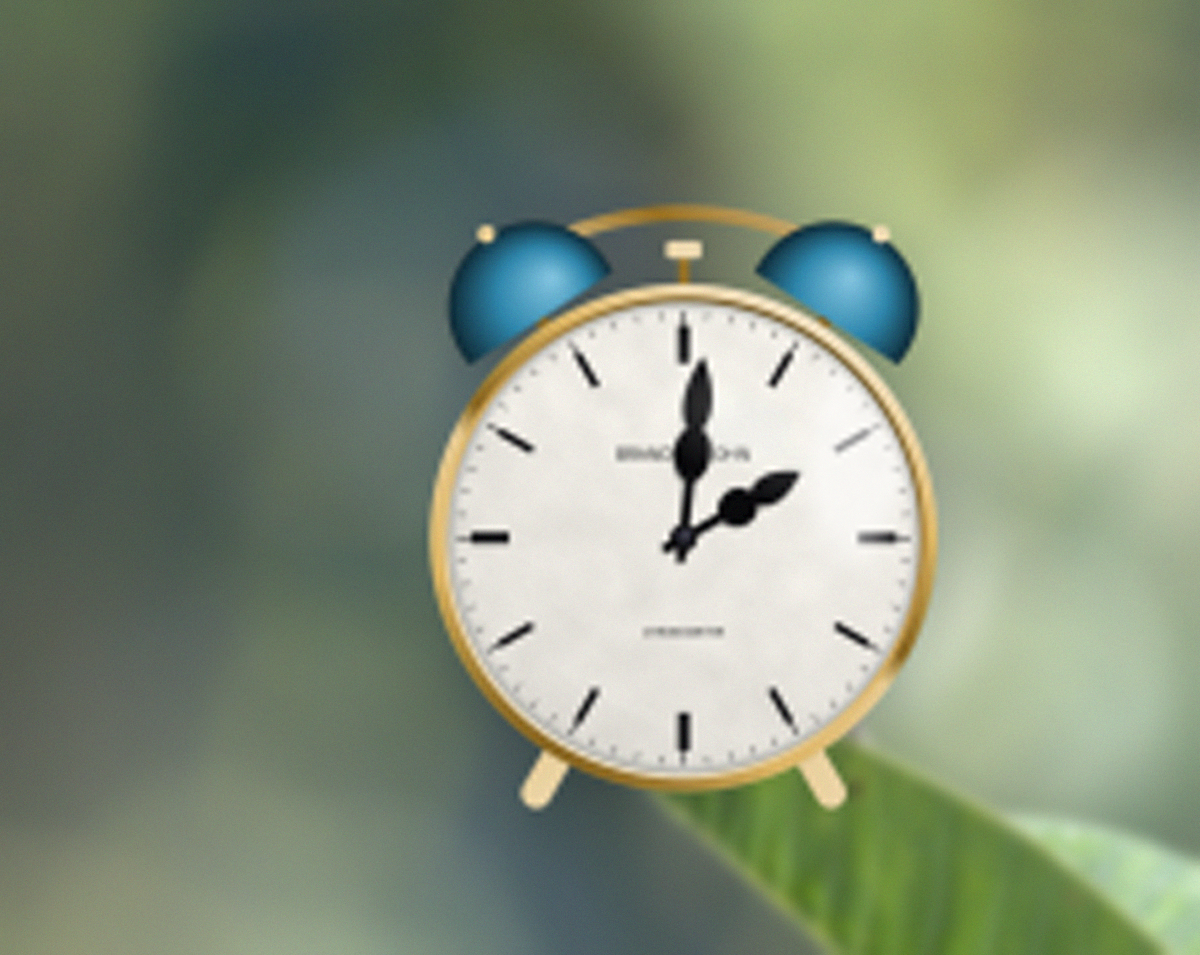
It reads 2,01
